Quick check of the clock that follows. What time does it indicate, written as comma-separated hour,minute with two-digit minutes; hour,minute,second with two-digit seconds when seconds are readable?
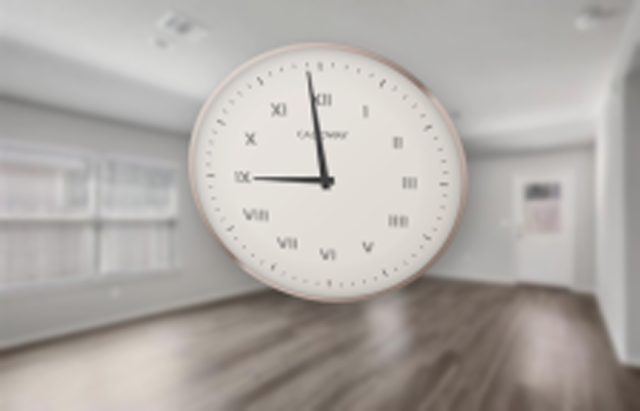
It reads 8,59
